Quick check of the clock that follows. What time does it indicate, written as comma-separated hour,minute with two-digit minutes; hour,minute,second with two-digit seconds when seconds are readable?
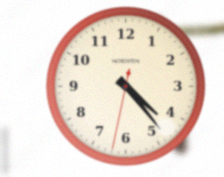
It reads 4,23,32
